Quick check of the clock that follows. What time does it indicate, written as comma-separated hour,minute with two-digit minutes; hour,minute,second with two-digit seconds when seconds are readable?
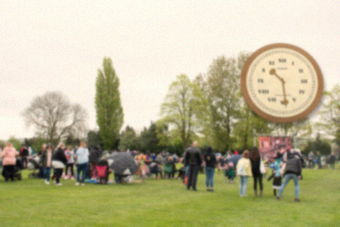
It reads 10,29
